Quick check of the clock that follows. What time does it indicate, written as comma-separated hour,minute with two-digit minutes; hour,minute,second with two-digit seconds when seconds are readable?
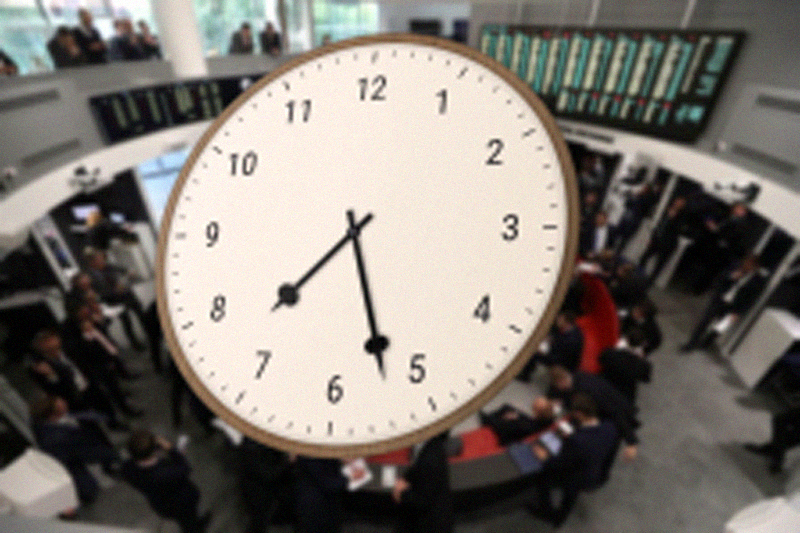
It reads 7,27
